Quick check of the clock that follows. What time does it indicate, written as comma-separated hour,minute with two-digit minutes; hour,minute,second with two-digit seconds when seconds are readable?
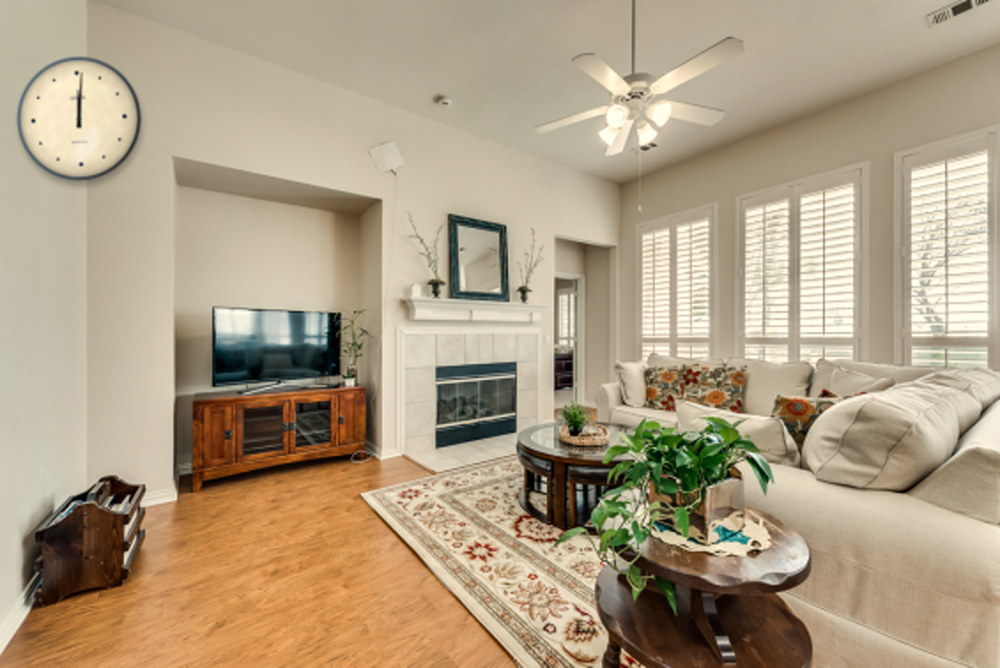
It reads 12,01
